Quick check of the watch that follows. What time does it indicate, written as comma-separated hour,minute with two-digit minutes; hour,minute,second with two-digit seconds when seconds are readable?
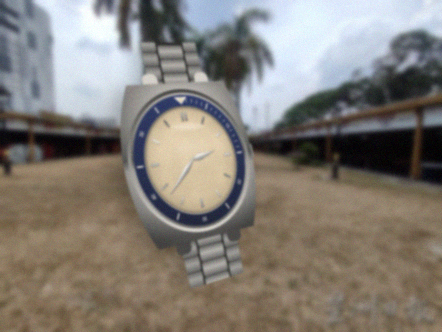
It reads 2,38
